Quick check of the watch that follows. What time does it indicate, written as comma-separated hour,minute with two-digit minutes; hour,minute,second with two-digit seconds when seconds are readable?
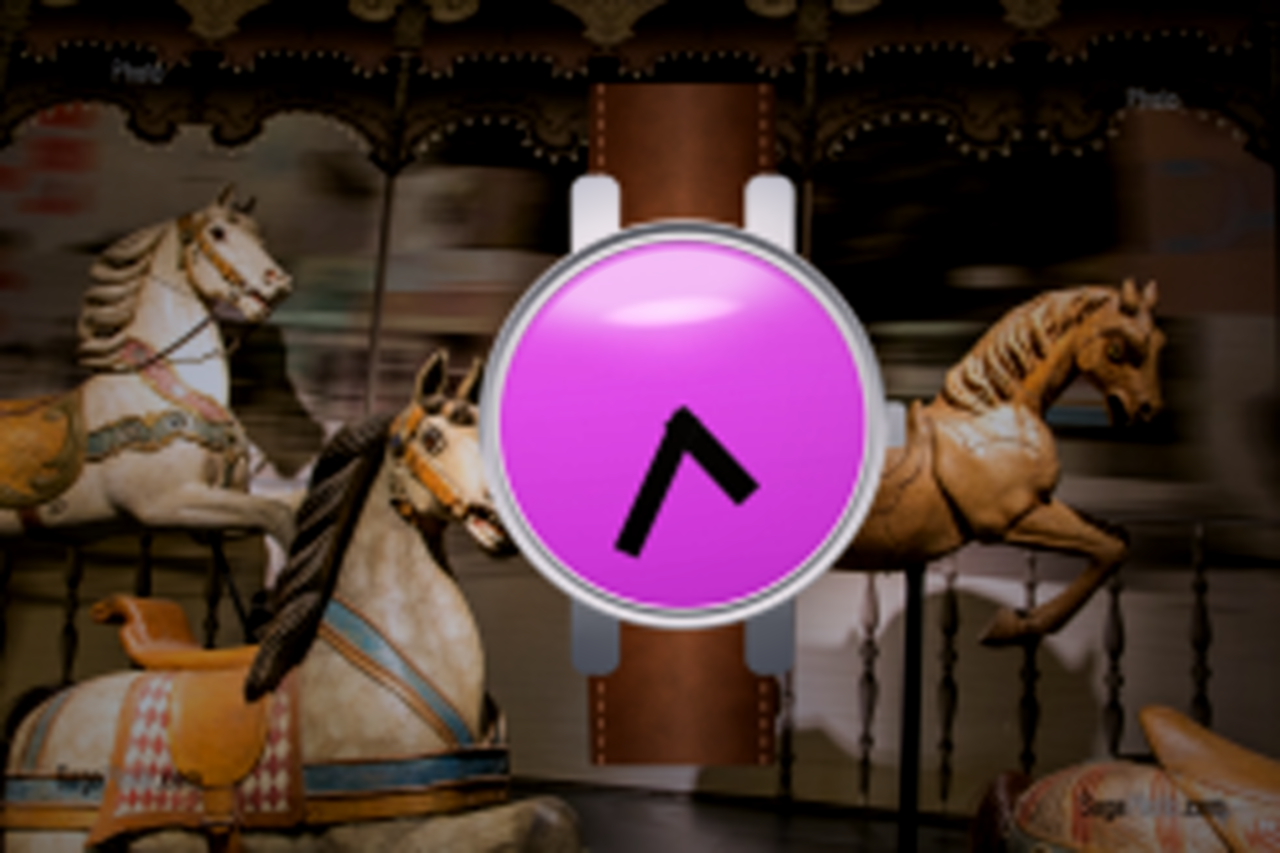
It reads 4,34
